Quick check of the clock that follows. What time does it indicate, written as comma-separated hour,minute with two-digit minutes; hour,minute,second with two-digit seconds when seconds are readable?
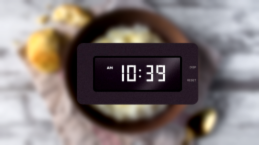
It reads 10,39
